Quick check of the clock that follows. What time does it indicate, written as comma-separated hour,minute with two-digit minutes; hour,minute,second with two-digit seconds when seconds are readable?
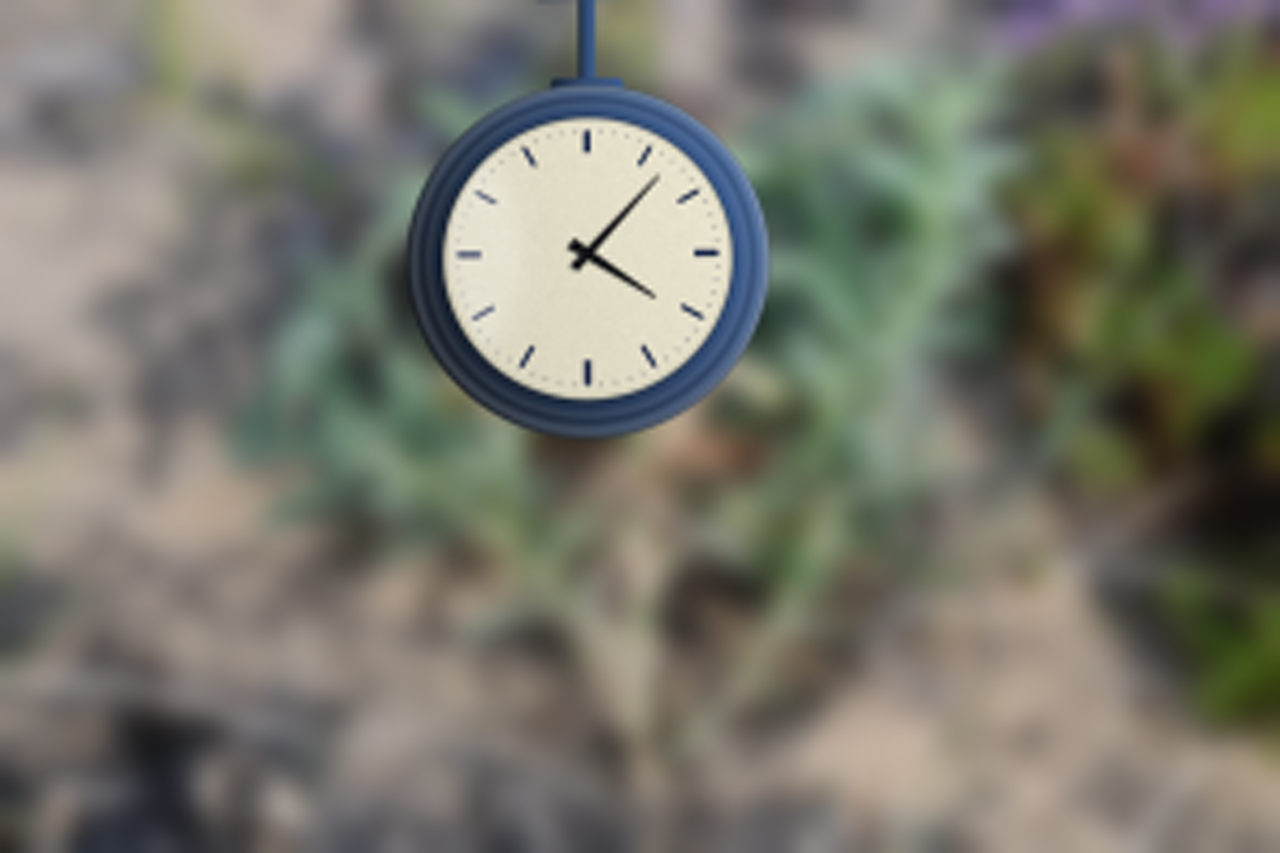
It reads 4,07
